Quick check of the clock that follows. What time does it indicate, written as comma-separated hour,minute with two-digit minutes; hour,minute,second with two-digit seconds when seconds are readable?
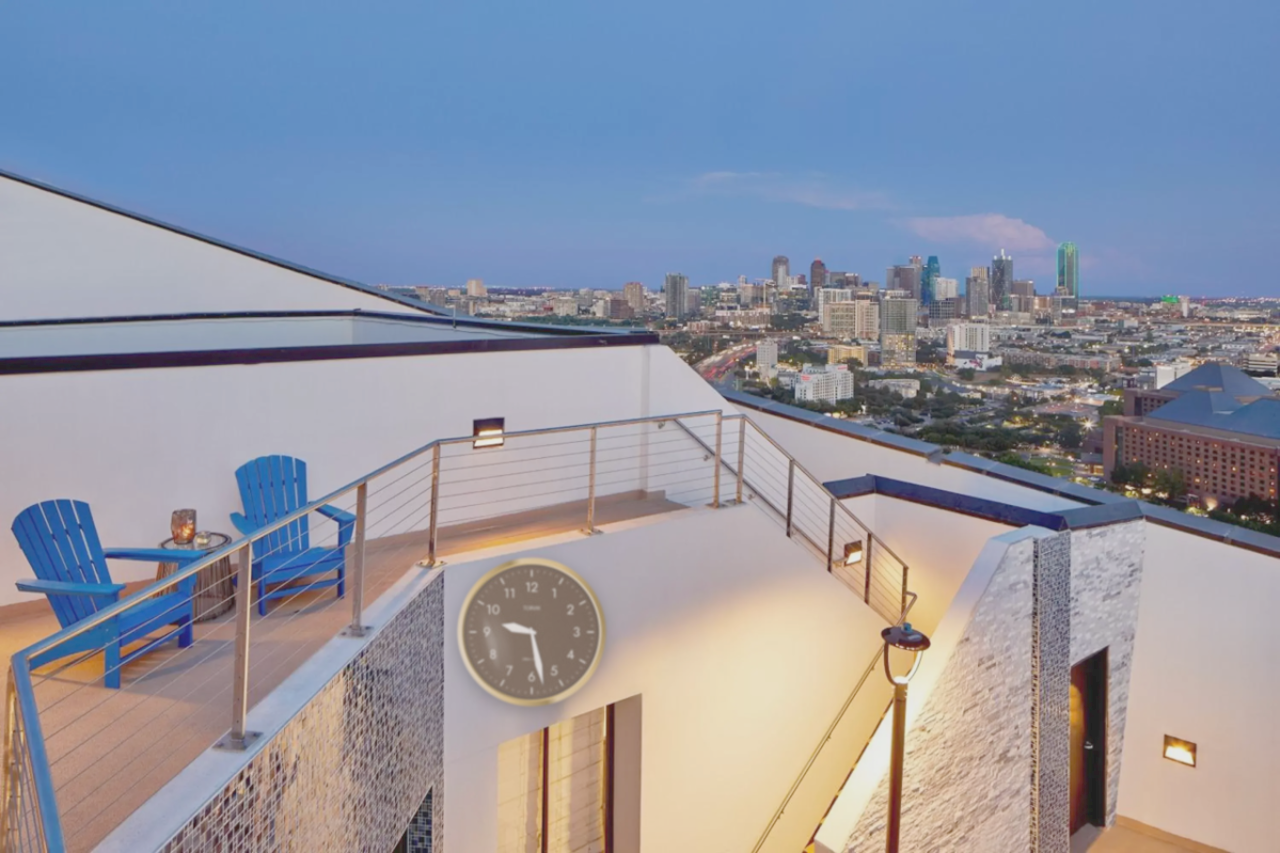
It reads 9,28
